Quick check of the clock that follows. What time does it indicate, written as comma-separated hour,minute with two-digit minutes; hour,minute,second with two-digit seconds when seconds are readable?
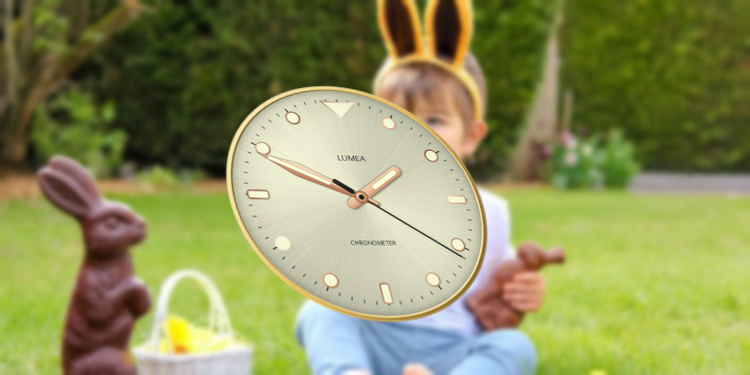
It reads 1,49,21
